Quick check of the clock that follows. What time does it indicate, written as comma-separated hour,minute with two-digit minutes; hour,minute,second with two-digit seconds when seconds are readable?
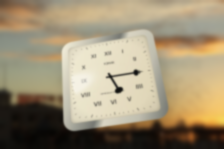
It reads 5,15
